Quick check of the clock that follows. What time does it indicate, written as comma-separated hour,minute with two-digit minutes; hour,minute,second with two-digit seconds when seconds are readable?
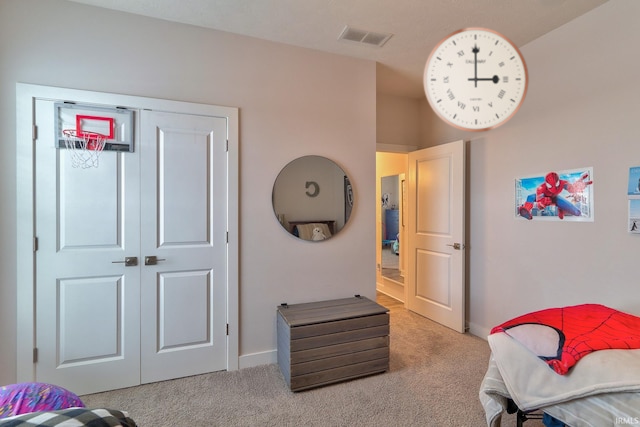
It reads 3,00
